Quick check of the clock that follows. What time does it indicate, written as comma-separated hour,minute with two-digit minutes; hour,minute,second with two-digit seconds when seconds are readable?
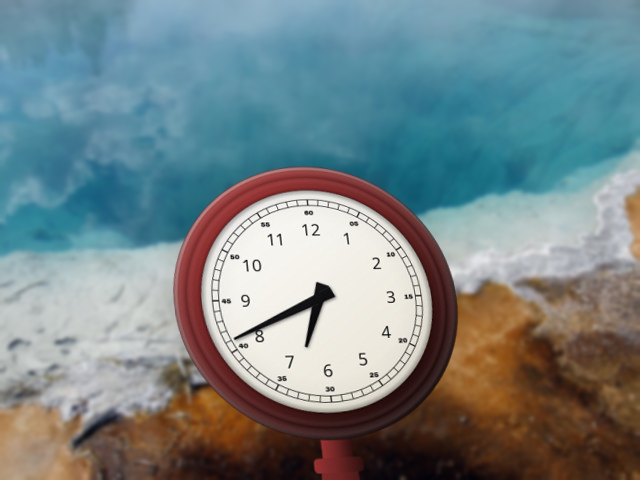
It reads 6,41
